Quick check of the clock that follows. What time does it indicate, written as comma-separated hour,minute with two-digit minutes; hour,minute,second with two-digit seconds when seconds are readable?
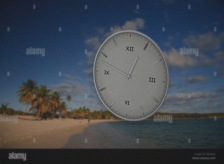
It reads 12,48
